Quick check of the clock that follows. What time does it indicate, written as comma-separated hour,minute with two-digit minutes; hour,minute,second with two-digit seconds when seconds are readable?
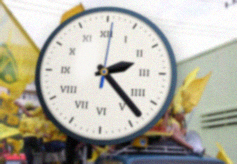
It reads 2,23,01
